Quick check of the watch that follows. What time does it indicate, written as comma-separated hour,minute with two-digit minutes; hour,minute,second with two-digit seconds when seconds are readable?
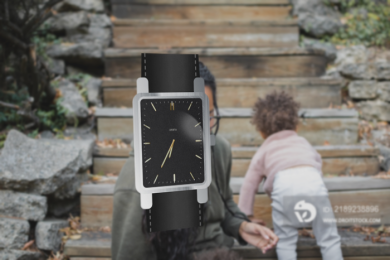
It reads 6,35
